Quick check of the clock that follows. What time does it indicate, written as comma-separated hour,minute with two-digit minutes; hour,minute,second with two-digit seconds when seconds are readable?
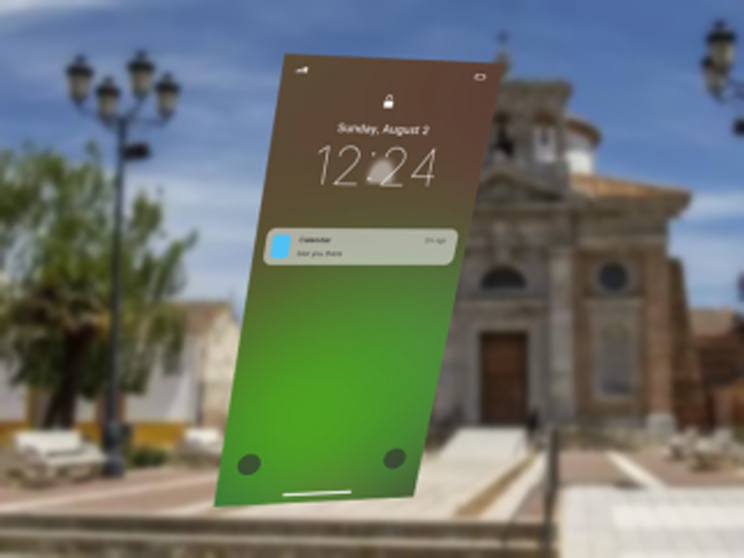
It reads 12,24
